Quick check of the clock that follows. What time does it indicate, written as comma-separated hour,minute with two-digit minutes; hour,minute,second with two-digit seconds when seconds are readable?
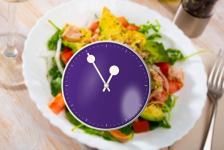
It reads 12,55
